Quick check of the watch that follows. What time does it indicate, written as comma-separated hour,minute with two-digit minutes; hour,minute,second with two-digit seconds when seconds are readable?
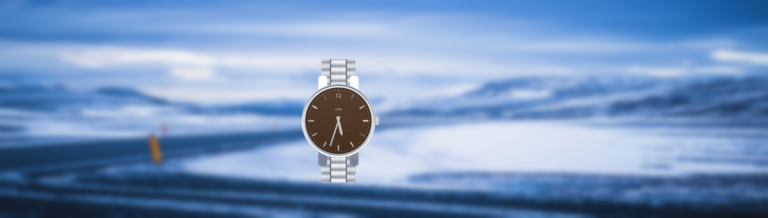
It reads 5,33
